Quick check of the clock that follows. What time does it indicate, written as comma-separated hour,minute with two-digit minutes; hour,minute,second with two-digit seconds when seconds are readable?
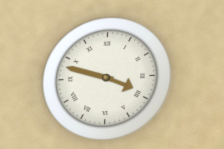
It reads 3,48
